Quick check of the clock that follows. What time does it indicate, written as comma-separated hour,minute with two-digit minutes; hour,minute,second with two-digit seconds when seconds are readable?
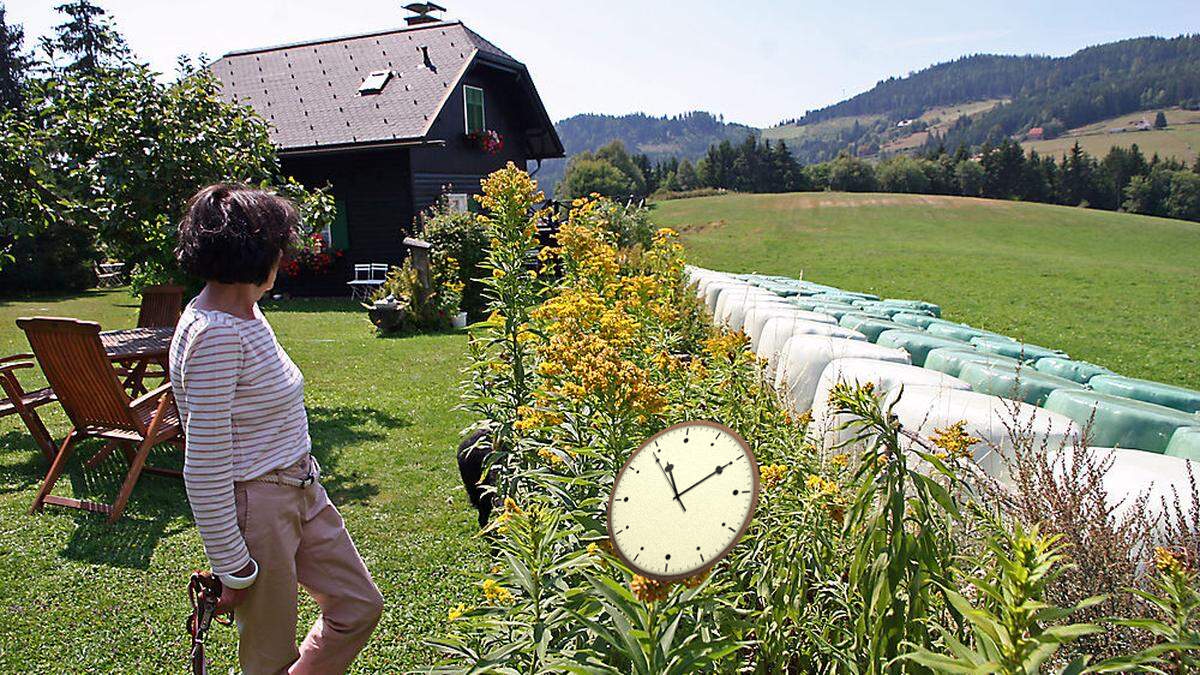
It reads 11,09,54
